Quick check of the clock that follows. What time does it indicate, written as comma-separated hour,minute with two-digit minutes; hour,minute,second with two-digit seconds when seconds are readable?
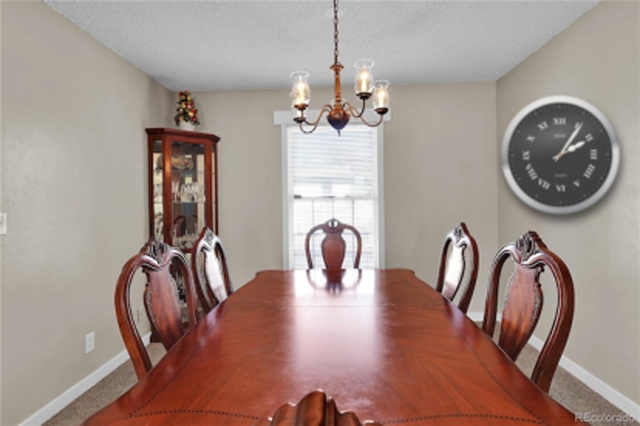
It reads 2,06
